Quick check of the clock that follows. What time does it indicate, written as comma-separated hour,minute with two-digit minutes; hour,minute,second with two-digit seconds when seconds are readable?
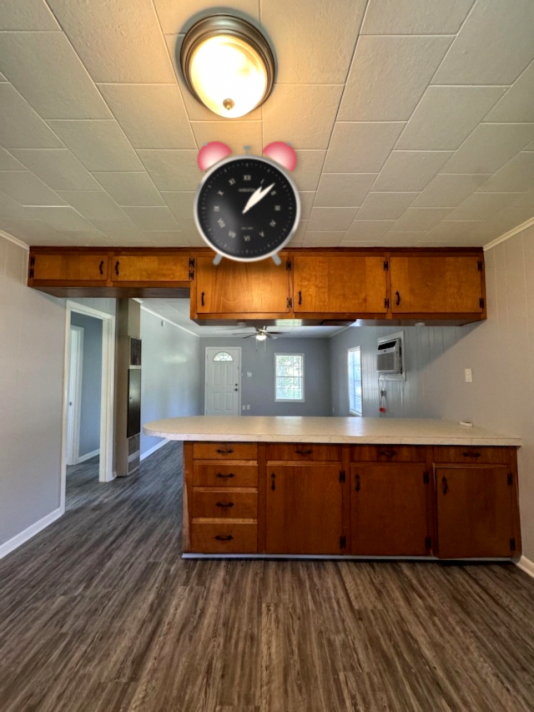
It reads 1,08
